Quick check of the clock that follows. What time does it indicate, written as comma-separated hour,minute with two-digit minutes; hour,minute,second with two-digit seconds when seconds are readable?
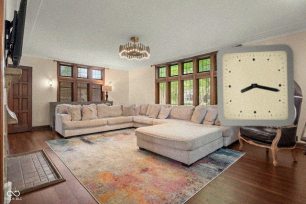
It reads 8,17
